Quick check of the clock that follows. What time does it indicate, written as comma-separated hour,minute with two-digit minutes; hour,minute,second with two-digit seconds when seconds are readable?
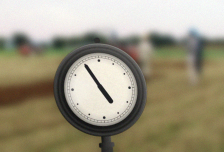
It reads 4,55
